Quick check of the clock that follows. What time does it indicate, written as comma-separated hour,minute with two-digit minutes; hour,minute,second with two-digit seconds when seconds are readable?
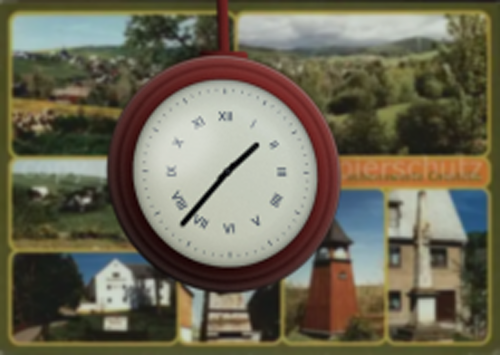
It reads 1,37
